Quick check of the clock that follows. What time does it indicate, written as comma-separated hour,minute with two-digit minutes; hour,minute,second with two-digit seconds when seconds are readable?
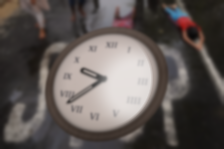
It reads 9,38
